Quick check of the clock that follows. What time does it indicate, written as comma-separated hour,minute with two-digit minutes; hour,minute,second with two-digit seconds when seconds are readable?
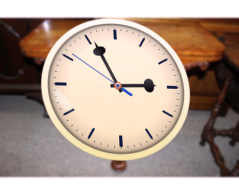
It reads 2,55,51
